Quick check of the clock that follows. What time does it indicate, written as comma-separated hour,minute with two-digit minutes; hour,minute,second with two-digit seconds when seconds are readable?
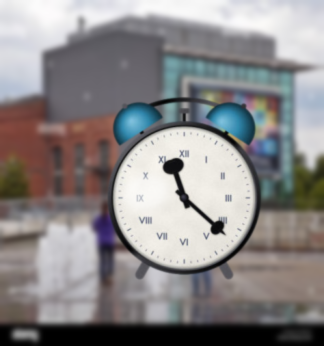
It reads 11,22
